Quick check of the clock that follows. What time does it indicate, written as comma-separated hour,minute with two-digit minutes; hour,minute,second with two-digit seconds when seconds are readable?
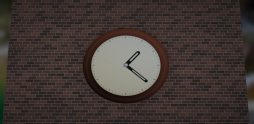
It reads 1,22
